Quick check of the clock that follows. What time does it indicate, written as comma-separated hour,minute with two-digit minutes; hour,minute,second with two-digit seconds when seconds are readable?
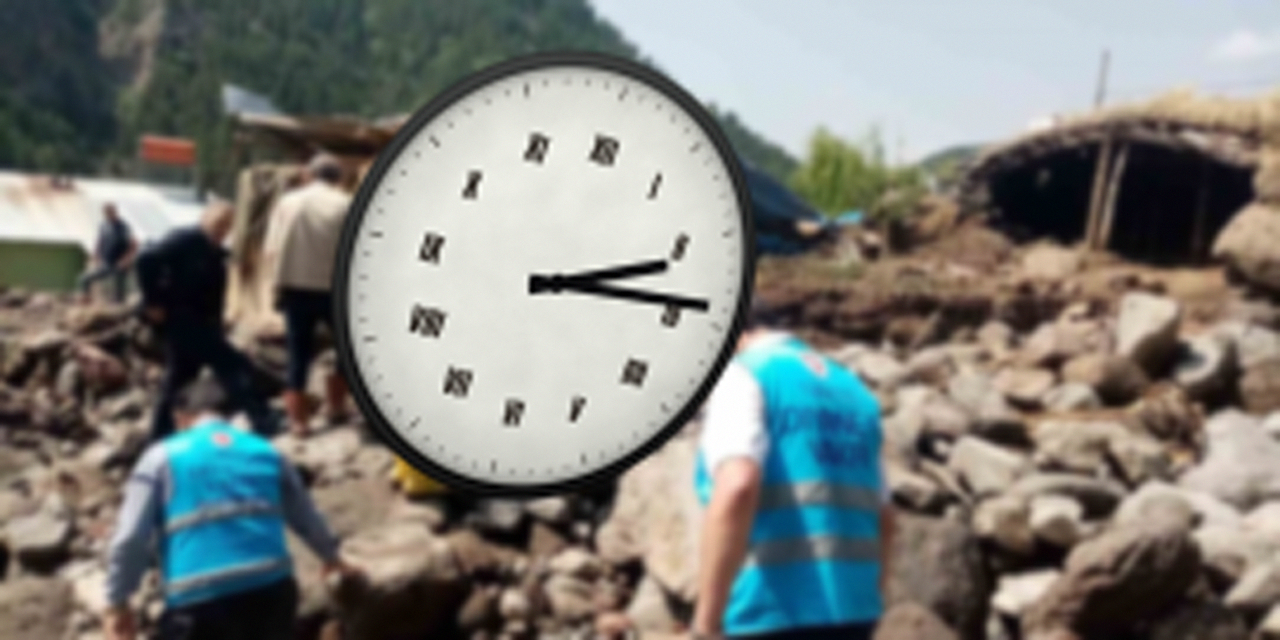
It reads 2,14
